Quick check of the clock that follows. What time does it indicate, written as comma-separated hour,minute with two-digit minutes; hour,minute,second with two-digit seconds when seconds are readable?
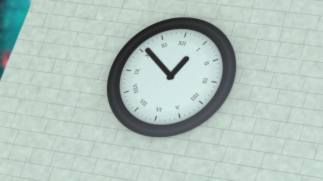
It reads 12,51
